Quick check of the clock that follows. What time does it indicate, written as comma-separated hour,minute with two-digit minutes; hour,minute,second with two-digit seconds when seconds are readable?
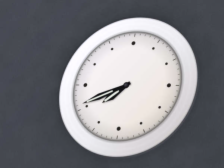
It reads 7,41
